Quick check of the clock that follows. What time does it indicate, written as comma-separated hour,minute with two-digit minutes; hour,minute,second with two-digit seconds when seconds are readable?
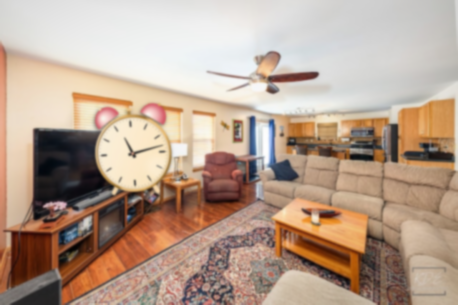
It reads 11,13
